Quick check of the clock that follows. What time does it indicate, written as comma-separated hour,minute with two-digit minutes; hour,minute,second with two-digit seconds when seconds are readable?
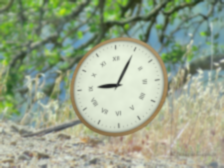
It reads 9,05
